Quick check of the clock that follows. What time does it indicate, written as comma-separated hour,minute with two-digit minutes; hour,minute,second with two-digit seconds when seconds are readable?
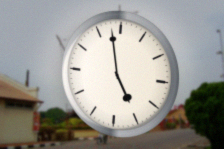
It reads 4,58
